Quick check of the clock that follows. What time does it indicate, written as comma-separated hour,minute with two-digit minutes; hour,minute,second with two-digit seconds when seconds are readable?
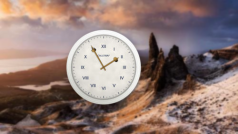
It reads 1,55
